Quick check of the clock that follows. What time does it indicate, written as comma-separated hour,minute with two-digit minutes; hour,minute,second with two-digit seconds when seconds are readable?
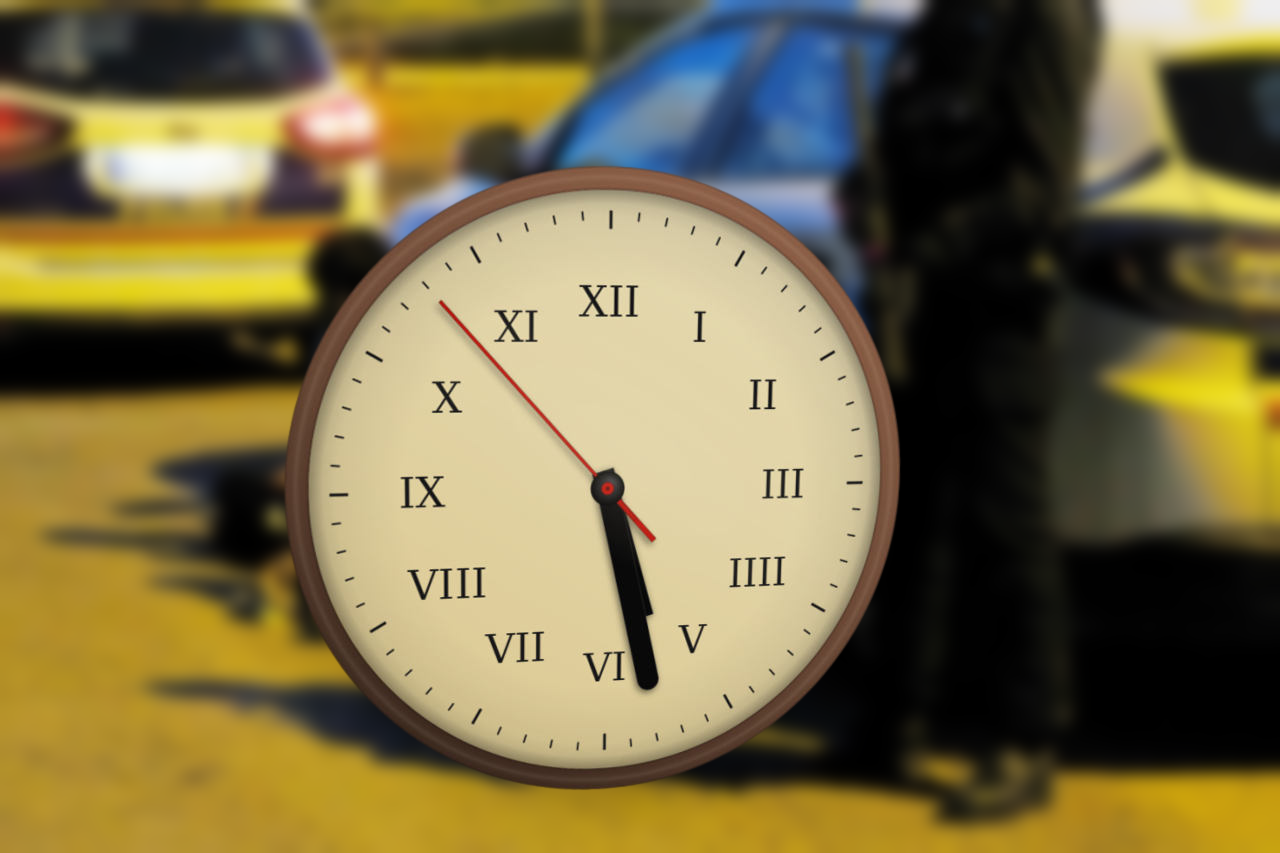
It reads 5,27,53
